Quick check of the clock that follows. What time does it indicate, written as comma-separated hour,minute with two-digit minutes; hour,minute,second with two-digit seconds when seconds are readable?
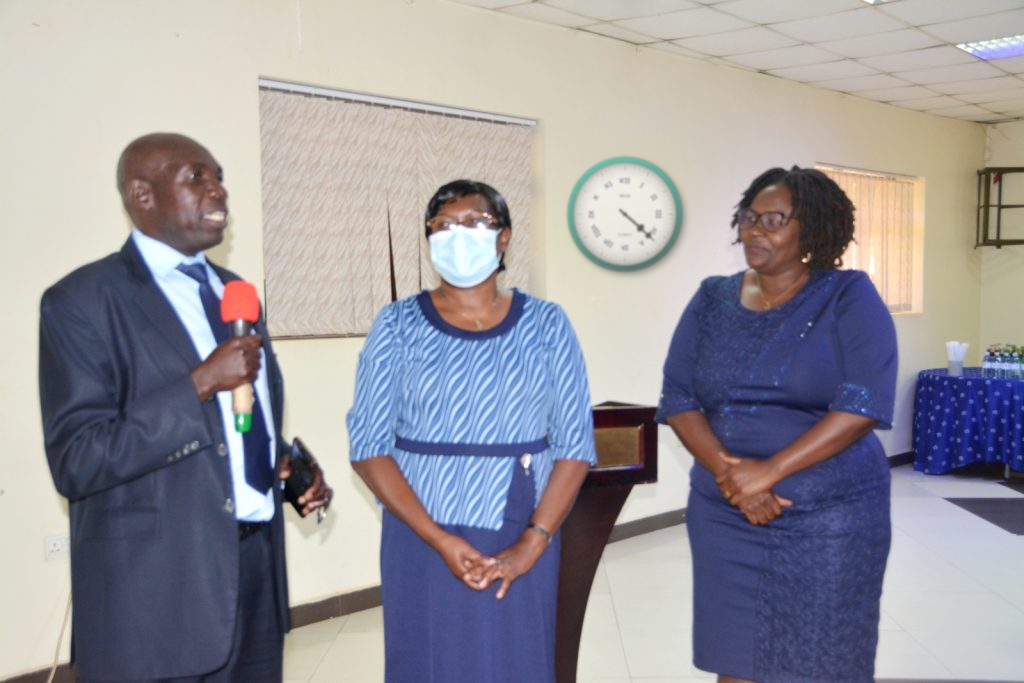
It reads 4,22
